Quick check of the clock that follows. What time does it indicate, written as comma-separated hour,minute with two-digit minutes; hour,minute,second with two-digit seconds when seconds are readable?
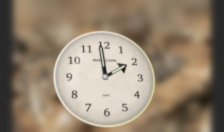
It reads 1,59
